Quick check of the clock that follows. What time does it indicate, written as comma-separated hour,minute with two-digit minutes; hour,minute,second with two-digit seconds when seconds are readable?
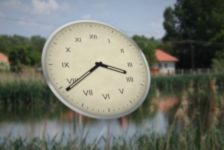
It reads 3,39
